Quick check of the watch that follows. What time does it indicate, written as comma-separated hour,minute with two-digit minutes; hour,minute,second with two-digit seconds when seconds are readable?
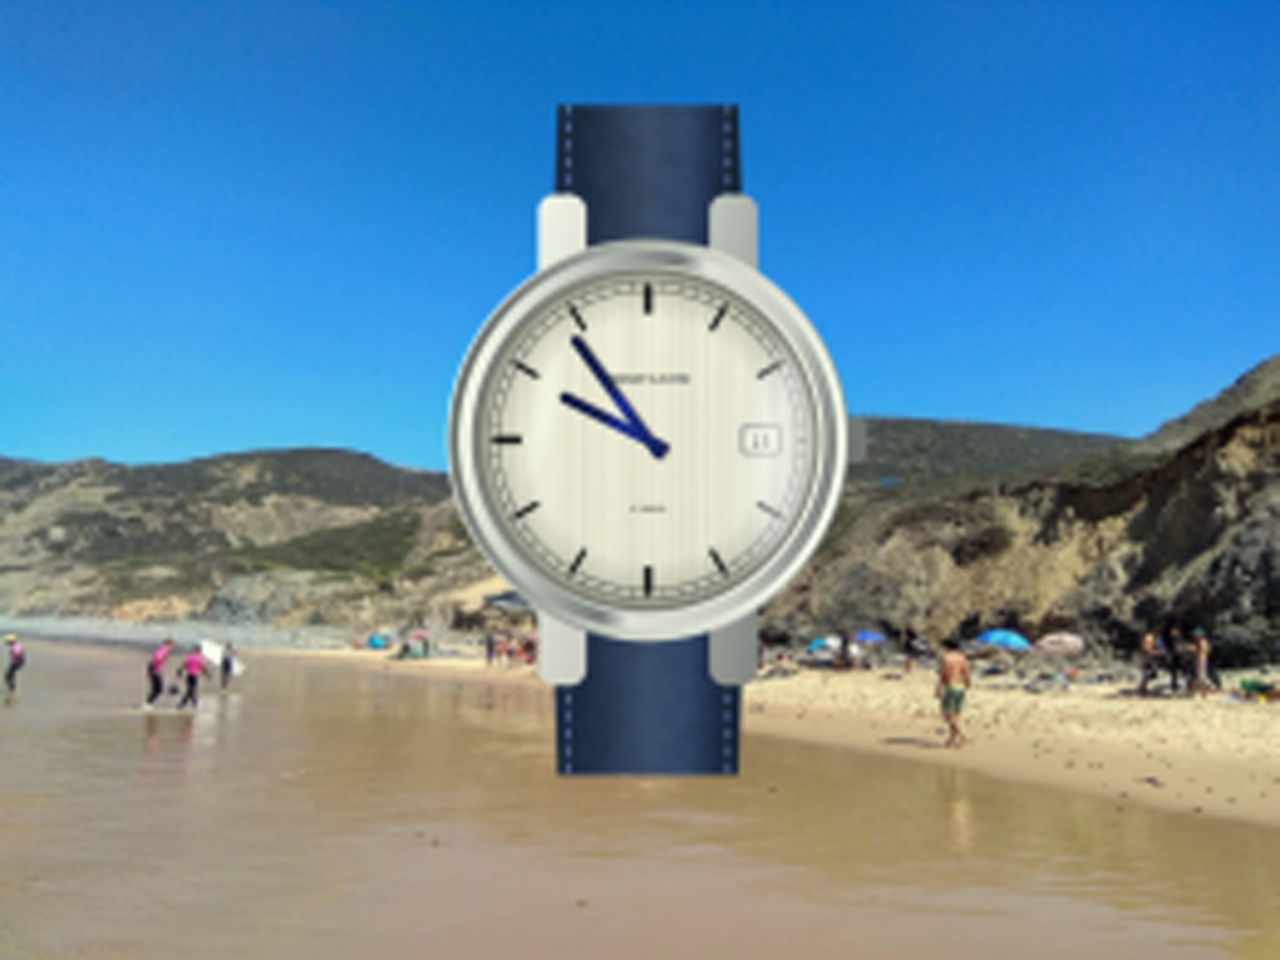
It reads 9,54
